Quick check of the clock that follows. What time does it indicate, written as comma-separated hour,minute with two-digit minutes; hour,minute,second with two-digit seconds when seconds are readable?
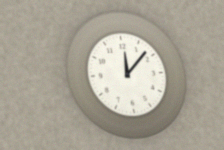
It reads 12,08
